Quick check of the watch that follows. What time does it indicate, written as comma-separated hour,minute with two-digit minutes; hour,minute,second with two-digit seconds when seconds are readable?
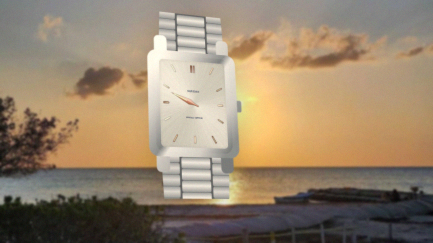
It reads 9,49
